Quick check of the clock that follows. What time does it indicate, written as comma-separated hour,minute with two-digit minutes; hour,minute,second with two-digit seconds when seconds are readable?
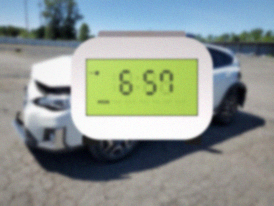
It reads 6,57
